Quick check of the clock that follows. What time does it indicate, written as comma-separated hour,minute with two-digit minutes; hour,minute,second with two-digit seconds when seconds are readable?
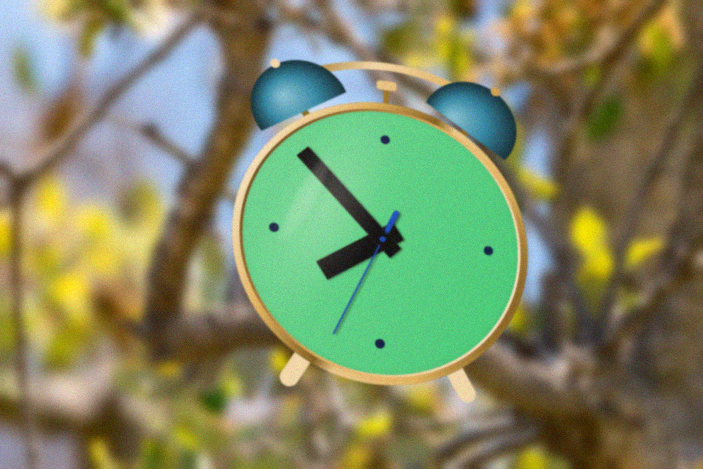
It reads 7,52,34
